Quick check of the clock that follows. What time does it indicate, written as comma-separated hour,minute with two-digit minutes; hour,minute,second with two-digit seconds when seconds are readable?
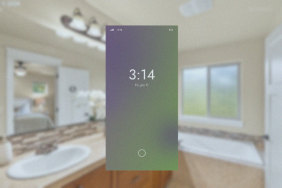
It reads 3,14
